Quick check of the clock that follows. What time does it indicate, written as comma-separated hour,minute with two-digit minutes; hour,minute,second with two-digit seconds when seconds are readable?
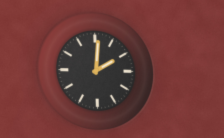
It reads 2,01
